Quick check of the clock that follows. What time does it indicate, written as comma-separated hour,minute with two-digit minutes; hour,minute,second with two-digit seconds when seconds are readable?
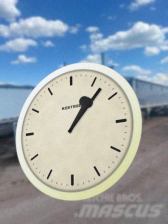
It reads 1,07
